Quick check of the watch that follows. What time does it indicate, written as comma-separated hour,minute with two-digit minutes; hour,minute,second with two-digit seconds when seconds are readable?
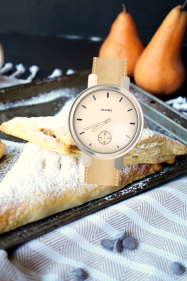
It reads 7,41
